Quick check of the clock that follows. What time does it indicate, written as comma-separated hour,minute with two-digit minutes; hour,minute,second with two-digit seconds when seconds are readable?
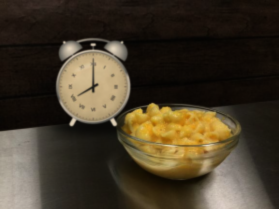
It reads 8,00
